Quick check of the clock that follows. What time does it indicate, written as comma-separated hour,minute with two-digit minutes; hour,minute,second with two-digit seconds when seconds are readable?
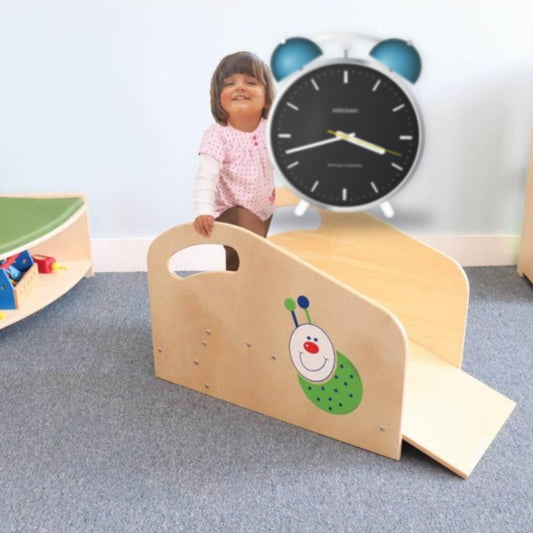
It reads 3,42,18
